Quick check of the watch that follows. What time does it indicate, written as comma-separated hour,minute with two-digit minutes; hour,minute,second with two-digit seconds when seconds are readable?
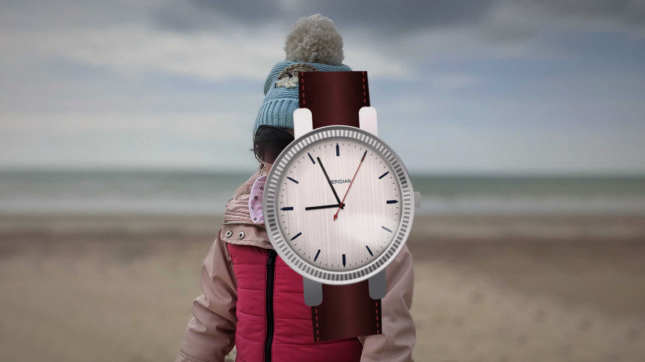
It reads 8,56,05
